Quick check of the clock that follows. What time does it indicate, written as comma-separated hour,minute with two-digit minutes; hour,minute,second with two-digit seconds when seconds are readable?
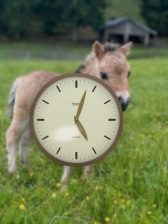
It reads 5,03
